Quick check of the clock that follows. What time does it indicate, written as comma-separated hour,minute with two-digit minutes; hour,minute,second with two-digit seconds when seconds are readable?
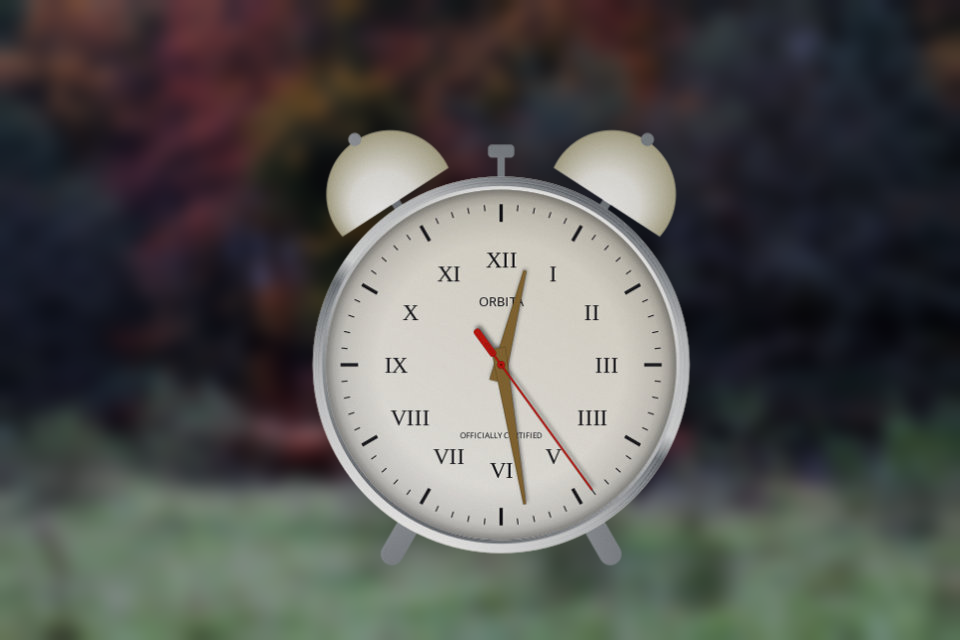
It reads 12,28,24
